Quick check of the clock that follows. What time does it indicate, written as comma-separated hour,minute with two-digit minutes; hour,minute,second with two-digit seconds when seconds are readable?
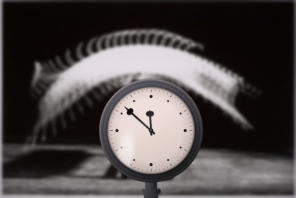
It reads 11,52
